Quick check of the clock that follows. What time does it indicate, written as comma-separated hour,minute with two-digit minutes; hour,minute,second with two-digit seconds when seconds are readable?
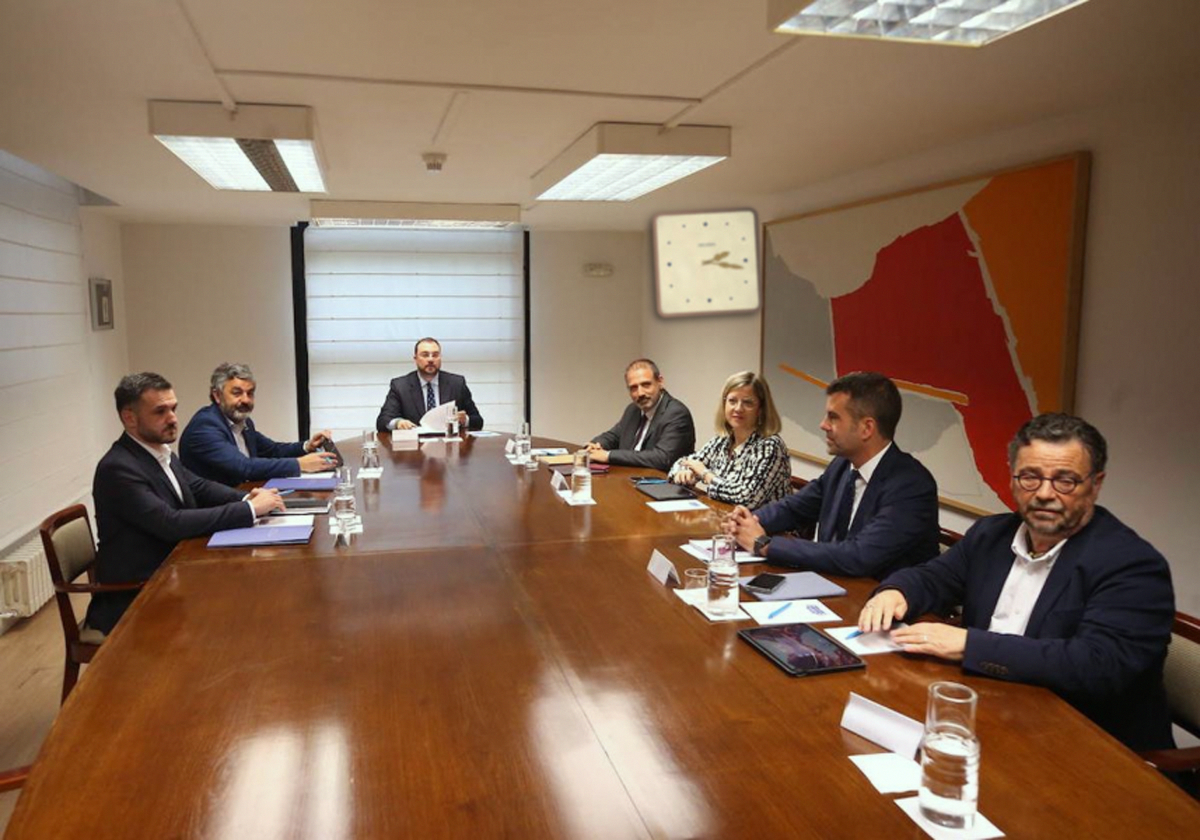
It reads 2,17
